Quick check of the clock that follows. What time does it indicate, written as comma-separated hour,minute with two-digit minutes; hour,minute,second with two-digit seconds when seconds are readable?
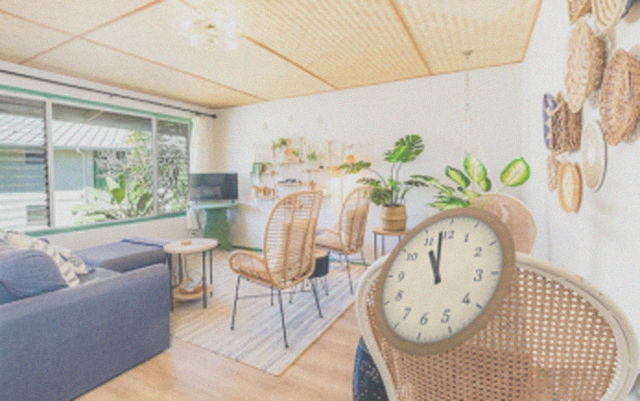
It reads 10,58
